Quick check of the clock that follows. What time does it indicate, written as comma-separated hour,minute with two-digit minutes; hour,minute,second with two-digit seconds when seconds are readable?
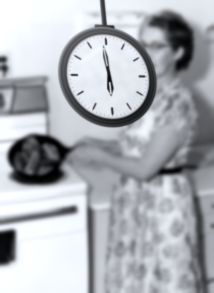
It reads 5,59
